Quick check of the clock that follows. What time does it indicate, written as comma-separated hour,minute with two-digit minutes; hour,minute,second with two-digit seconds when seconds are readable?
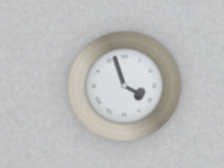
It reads 3,57
